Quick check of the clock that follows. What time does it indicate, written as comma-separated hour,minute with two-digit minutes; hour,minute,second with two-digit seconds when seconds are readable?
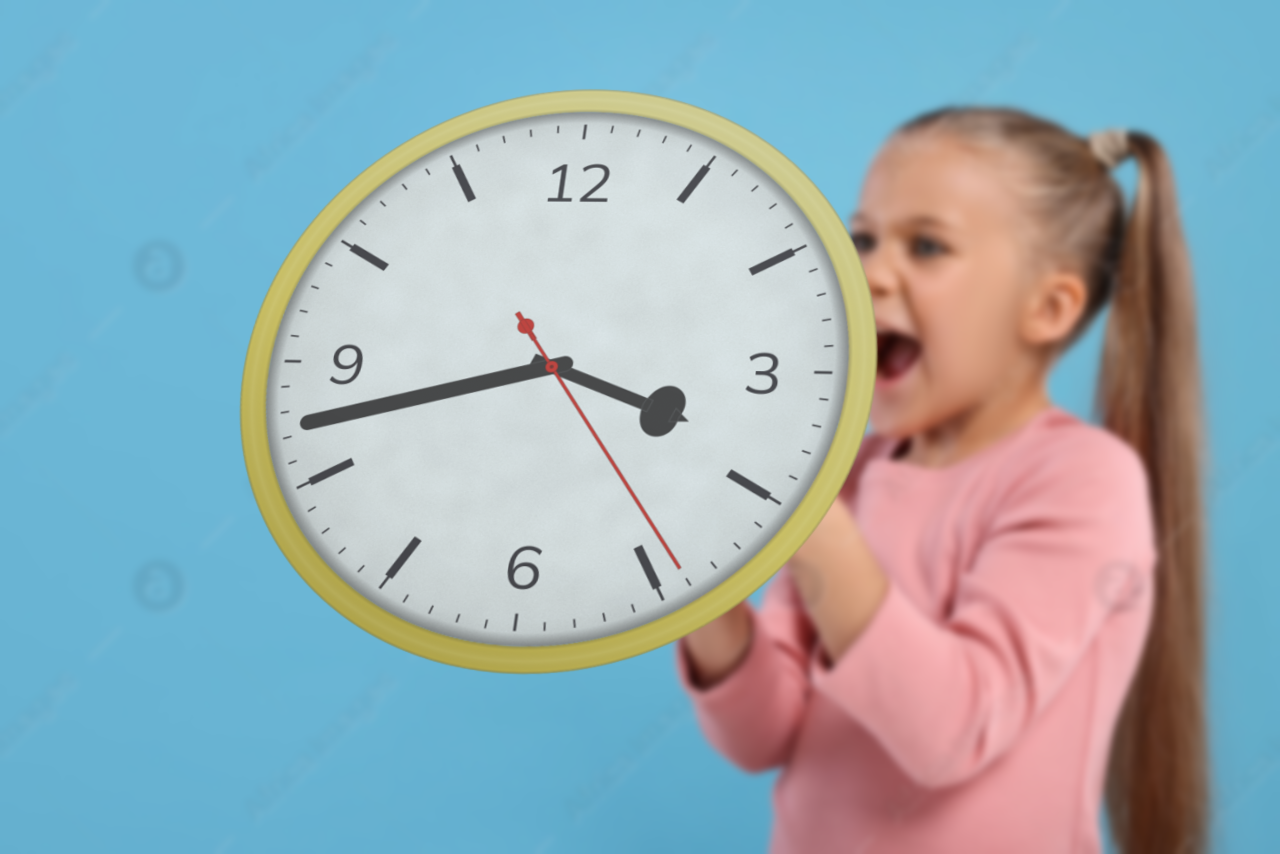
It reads 3,42,24
